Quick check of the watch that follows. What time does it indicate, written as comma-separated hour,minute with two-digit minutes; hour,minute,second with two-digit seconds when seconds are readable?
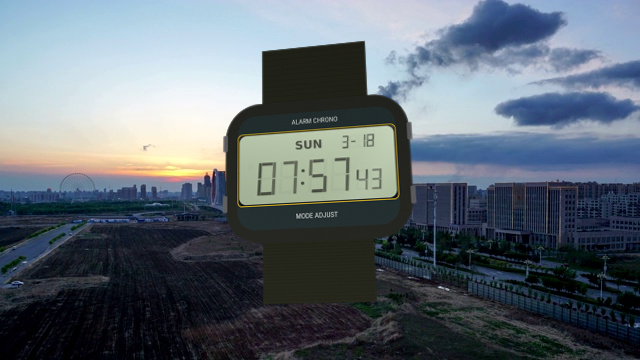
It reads 7,57,43
